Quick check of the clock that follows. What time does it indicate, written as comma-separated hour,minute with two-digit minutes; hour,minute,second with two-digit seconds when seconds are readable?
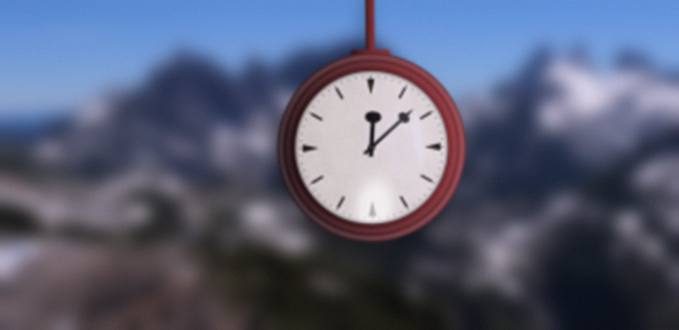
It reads 12,08
